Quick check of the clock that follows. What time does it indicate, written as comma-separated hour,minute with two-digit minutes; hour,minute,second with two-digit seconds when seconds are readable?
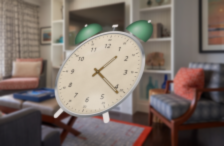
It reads 1,21
